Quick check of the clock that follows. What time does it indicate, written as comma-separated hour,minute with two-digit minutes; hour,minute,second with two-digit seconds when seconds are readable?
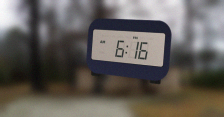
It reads 6,16
